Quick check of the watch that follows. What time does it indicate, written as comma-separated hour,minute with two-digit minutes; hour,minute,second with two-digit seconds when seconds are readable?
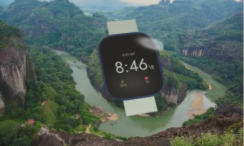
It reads 8,46
